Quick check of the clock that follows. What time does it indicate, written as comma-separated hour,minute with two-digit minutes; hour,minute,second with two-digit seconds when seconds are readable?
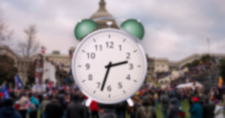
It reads 2,33
